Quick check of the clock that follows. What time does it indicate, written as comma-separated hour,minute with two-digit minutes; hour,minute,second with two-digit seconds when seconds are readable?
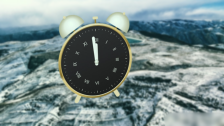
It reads 11,59
